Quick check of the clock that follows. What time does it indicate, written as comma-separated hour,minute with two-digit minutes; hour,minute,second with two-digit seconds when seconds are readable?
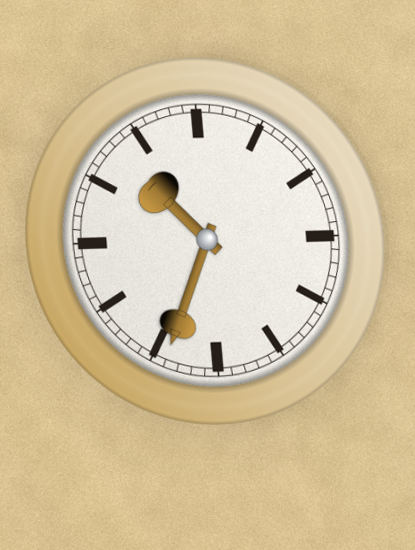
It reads 10,34
